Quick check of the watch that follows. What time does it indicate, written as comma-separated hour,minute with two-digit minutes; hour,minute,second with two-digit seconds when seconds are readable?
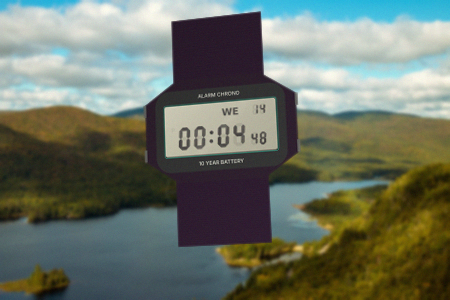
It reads 0,04,48
